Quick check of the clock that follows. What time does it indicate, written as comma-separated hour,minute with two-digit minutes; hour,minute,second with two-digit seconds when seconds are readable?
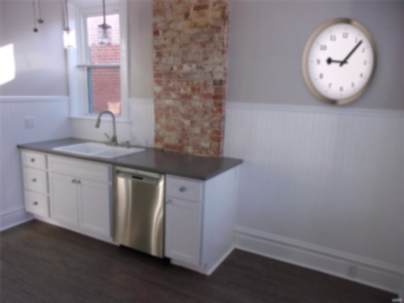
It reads 9,07
